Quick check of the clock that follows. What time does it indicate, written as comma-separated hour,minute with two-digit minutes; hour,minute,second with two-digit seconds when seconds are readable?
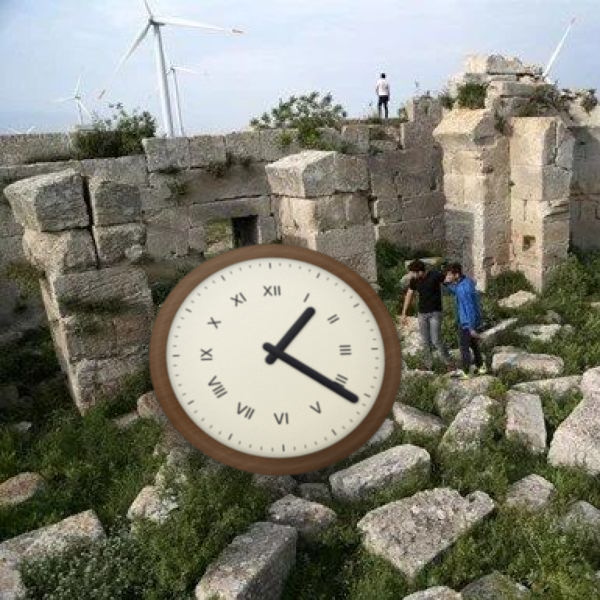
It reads 1,21
